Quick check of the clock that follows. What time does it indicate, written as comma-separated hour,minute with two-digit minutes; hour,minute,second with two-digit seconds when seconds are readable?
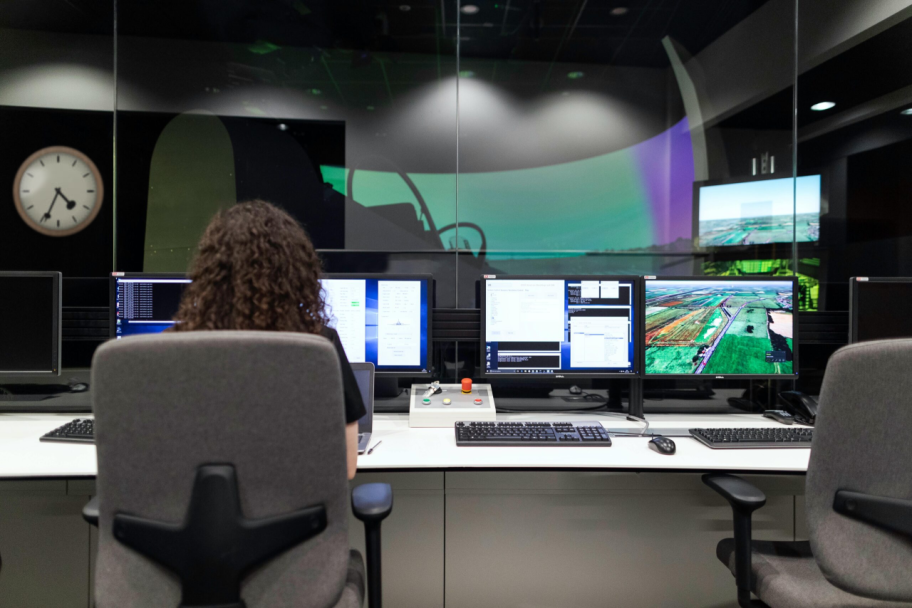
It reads 4,34
